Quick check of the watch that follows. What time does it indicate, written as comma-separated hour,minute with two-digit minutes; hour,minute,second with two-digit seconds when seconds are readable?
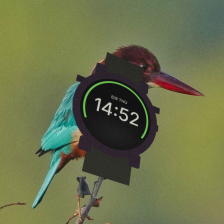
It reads 14,52
